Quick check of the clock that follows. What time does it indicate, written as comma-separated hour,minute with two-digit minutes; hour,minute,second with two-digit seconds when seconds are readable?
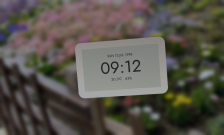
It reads 9,12
